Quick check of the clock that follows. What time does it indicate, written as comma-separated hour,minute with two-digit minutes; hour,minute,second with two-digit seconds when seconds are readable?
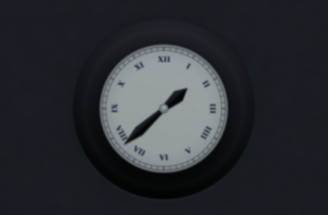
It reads 1,38
